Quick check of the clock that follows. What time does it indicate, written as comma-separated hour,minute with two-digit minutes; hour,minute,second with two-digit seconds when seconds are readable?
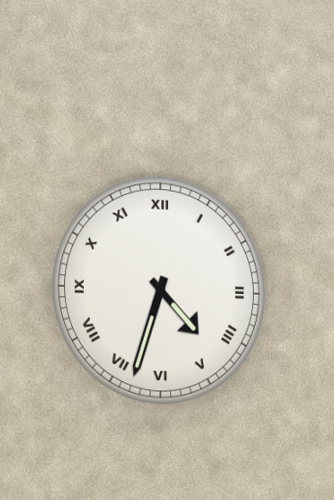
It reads 4,33
